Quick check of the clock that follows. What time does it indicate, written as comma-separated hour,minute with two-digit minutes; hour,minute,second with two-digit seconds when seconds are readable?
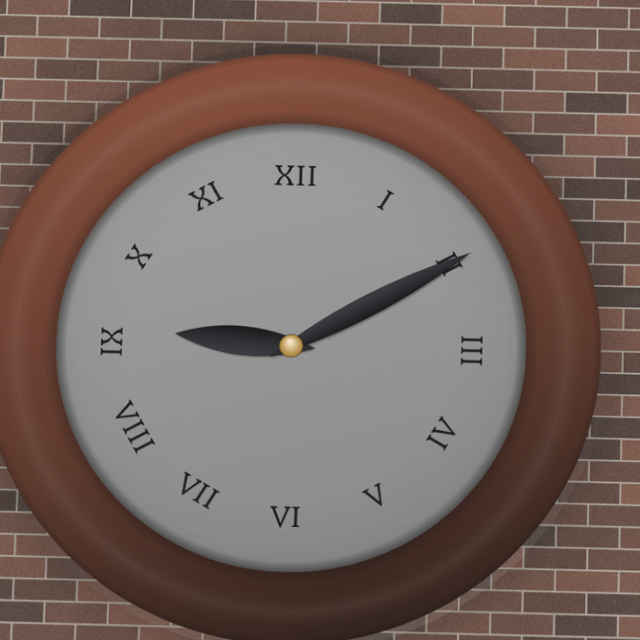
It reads 9,10
